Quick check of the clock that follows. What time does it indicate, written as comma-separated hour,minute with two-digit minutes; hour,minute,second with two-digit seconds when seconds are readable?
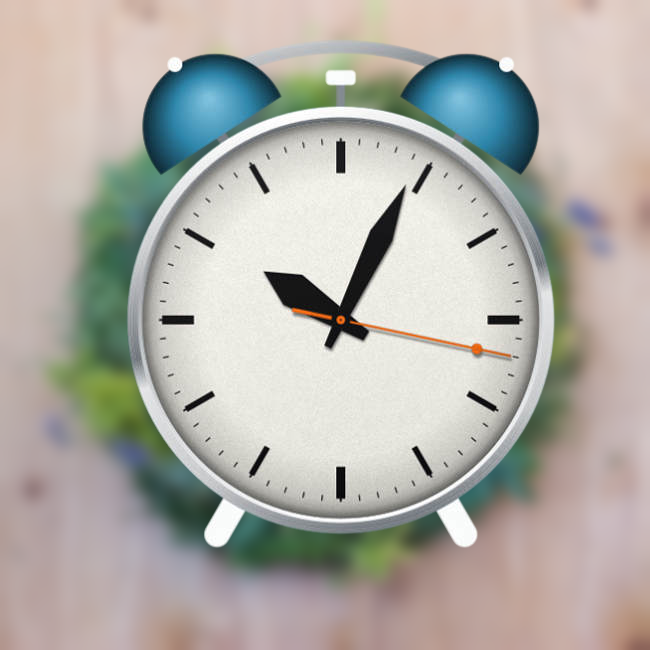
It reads 10,04,17
